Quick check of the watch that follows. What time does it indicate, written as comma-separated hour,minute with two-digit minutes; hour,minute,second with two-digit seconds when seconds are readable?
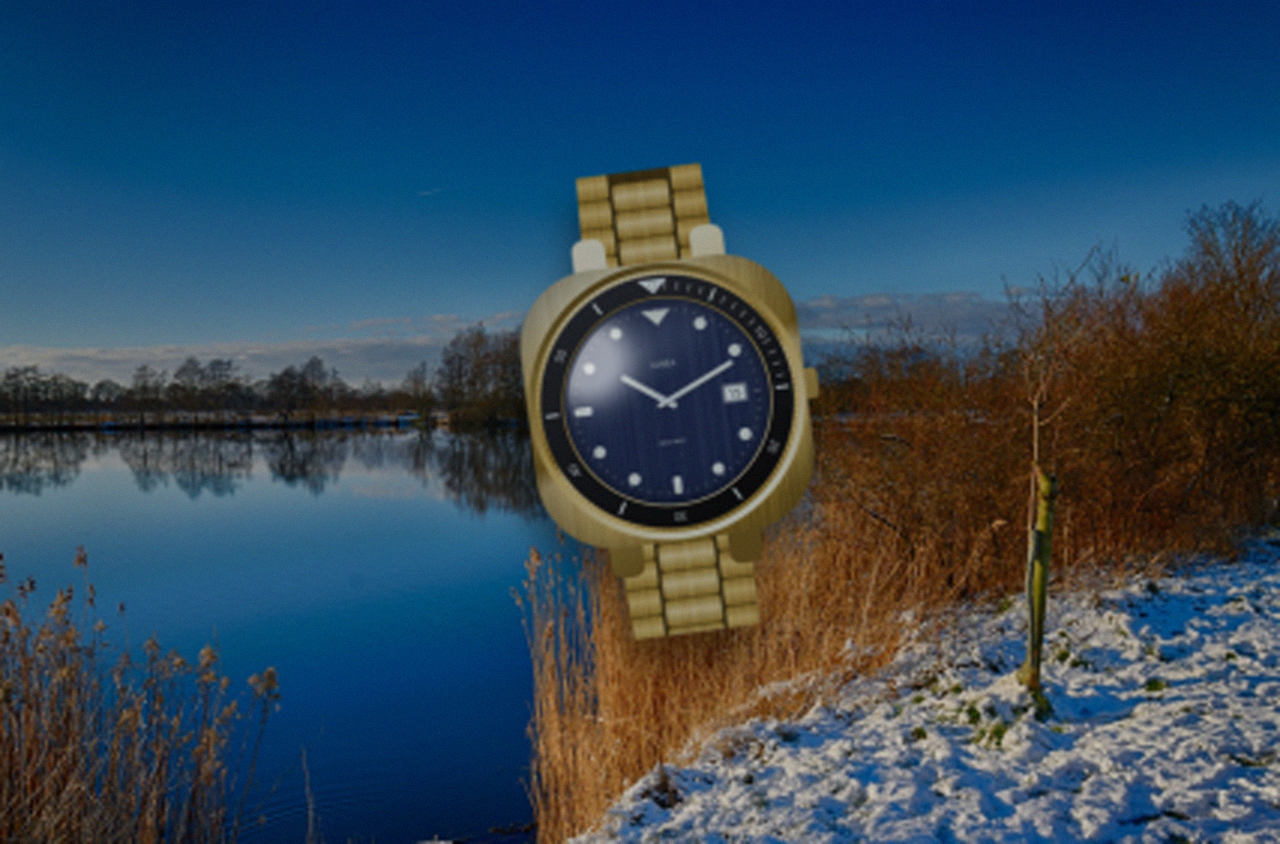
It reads 10,11
